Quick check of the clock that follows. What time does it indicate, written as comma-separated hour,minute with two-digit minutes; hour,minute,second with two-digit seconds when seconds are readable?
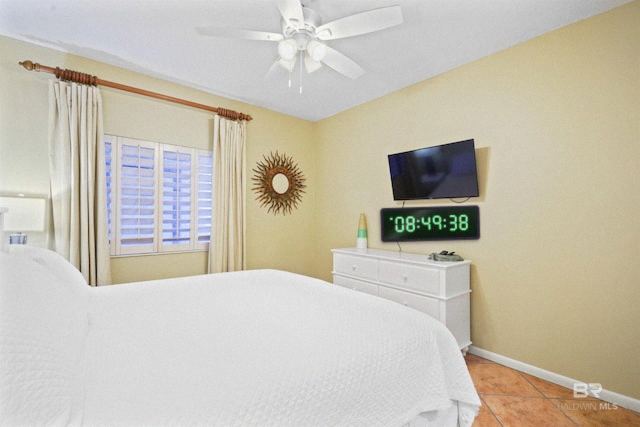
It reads 8,49,38
